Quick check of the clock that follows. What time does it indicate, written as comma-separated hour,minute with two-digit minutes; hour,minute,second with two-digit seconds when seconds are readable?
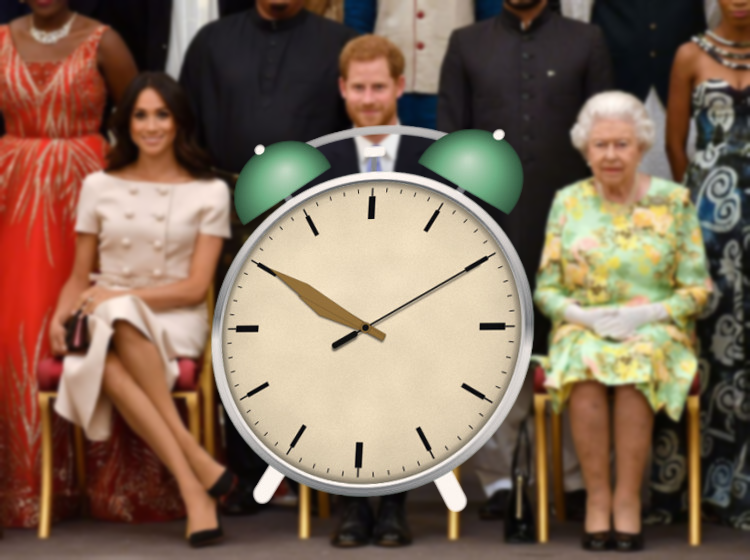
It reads 9,50,10
